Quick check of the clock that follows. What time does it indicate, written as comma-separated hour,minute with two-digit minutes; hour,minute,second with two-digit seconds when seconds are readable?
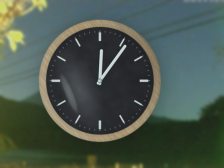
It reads 12,06
